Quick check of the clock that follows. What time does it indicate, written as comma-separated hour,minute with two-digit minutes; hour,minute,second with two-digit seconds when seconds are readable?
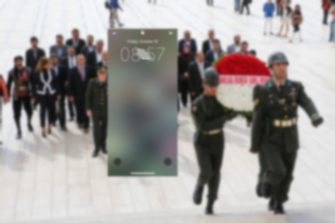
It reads 8,57
